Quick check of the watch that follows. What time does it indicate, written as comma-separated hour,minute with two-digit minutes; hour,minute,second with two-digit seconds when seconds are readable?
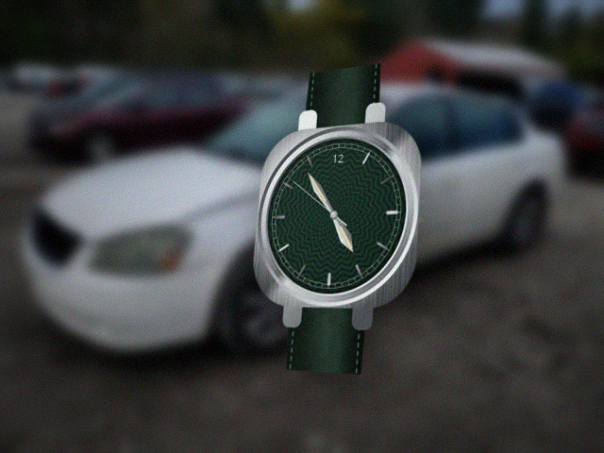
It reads 4,53,51
